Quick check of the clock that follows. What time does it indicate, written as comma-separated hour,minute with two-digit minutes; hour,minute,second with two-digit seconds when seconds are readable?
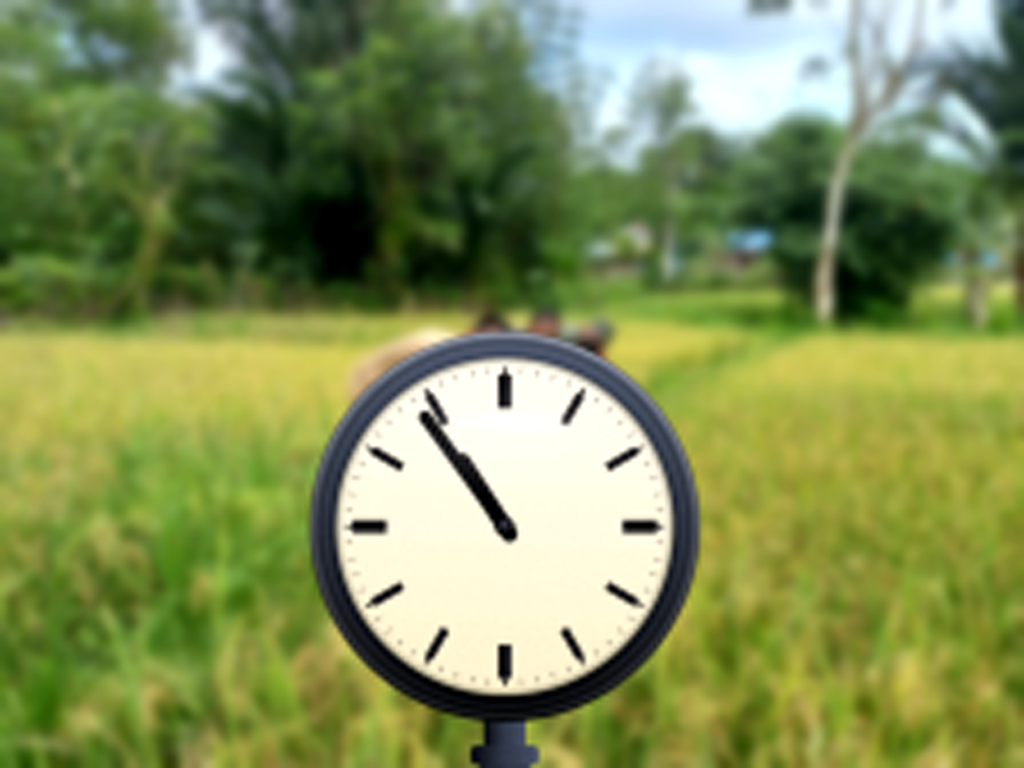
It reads 10,54
